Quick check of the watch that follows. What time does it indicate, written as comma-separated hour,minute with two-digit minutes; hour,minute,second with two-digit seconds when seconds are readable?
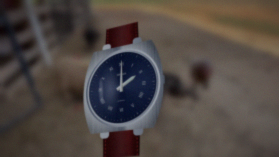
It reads 2,00
